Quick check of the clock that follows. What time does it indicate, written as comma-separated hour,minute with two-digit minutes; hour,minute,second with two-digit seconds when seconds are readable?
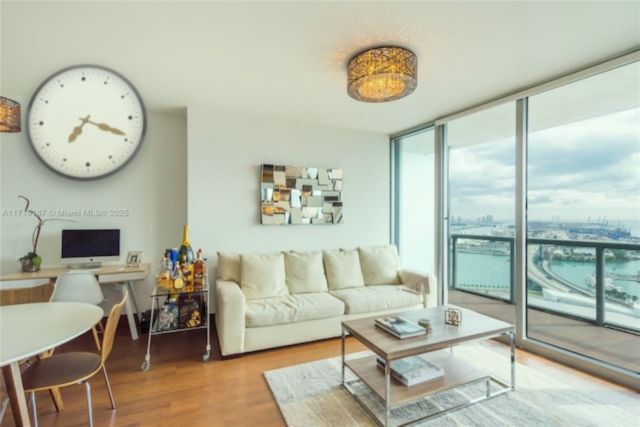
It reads 7,19
